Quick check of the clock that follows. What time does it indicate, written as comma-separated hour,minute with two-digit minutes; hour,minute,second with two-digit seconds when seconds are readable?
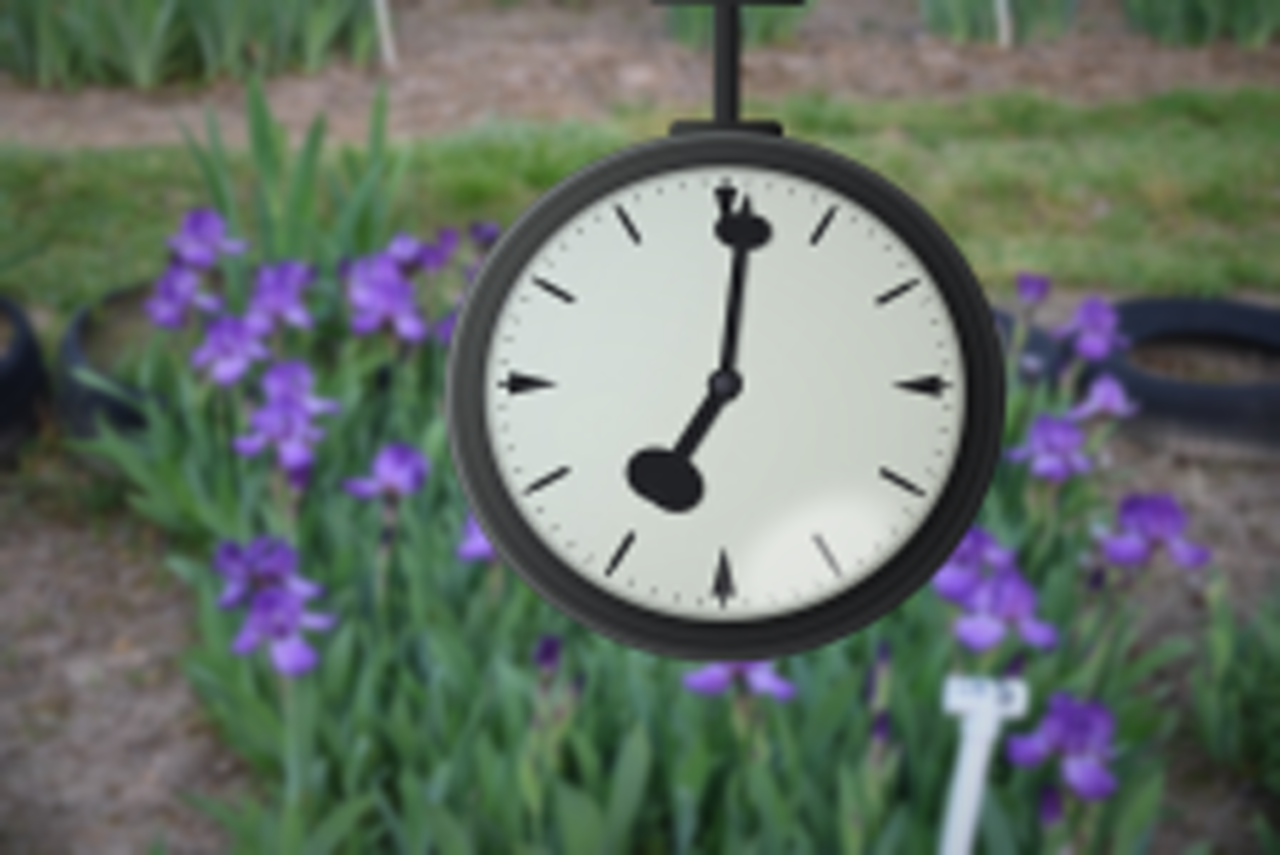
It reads 7,01
